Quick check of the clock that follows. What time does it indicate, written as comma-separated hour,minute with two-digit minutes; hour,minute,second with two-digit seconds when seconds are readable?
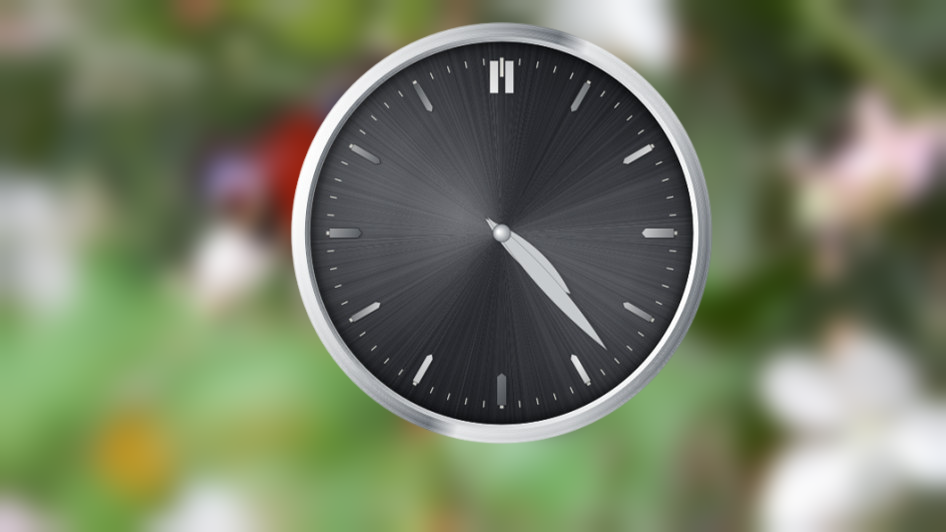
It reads 4,23
